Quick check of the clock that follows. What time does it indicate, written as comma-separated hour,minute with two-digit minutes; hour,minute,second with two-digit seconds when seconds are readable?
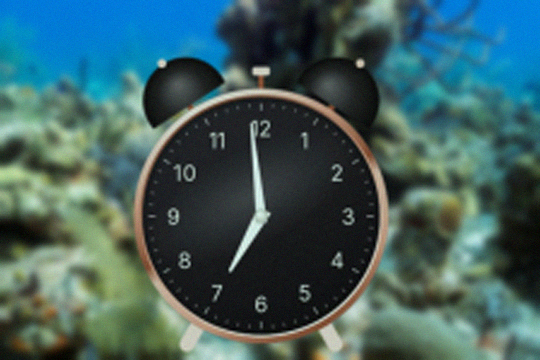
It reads 6,59
